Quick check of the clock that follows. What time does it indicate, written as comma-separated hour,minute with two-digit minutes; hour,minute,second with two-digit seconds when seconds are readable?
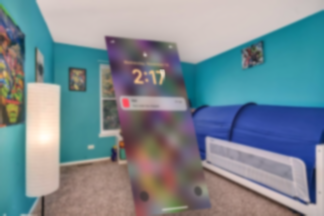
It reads 2,17
